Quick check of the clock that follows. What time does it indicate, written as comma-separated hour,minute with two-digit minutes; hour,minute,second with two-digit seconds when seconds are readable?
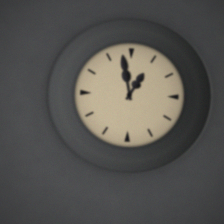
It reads 12,58
